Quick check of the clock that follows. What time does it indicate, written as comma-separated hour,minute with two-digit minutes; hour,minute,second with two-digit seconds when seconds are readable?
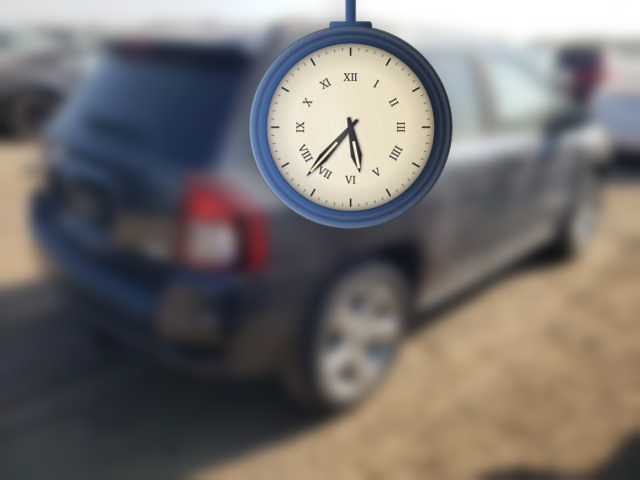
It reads 5,37
